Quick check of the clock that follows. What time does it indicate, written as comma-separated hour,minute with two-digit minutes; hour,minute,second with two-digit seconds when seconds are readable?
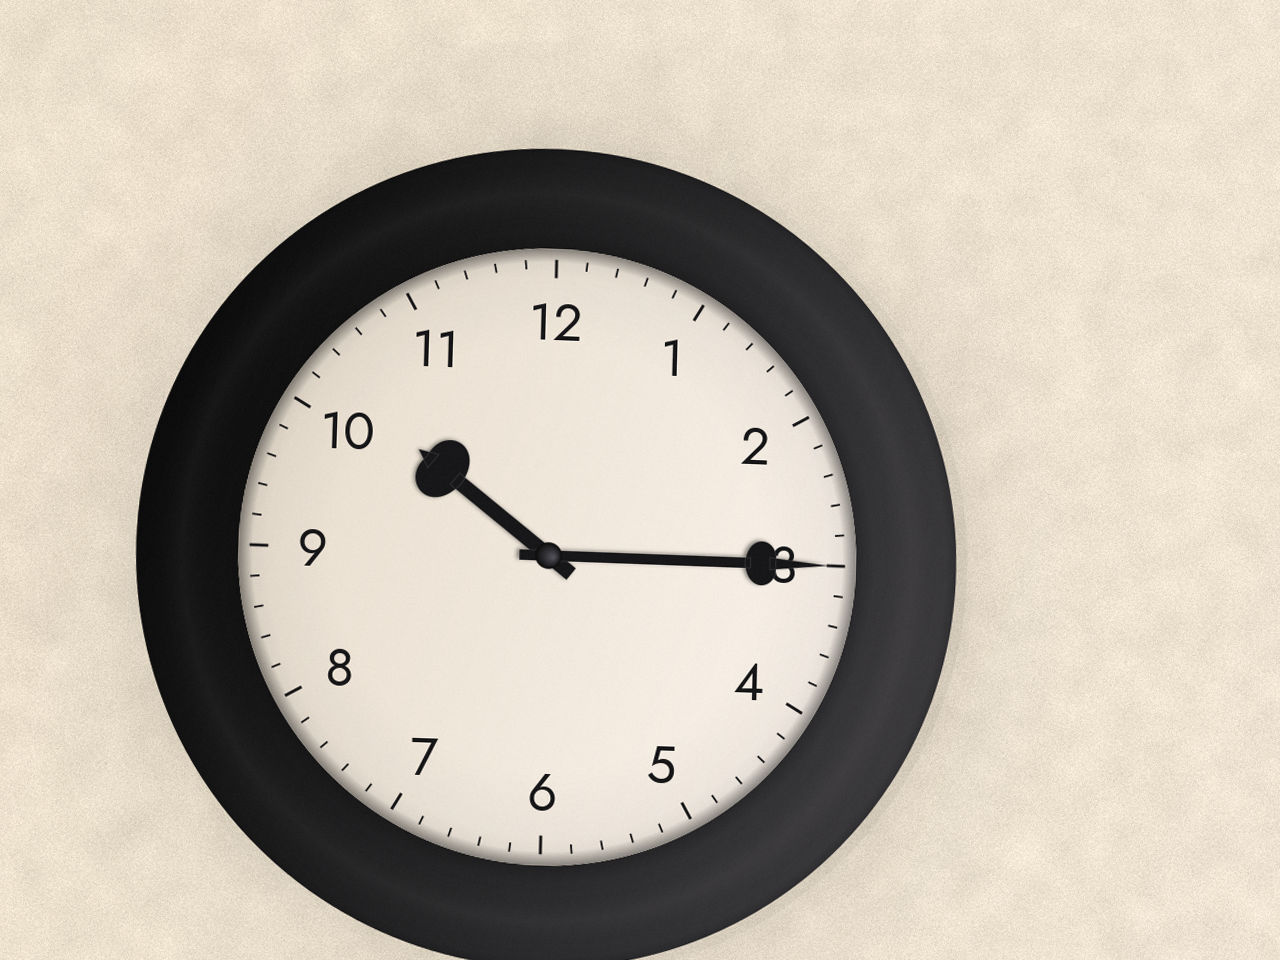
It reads 10,15
